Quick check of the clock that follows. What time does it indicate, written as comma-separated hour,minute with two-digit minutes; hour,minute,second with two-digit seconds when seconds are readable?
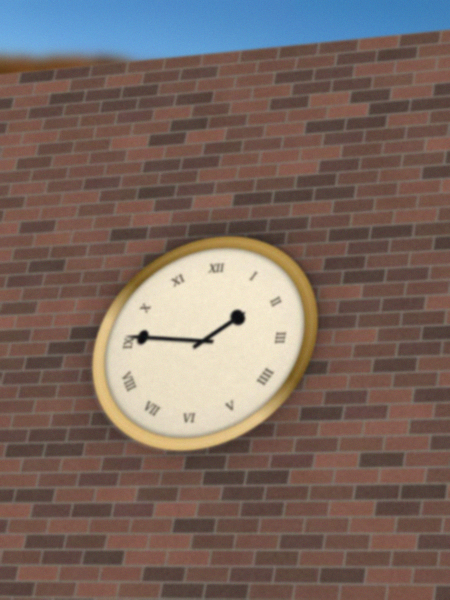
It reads 1,46
